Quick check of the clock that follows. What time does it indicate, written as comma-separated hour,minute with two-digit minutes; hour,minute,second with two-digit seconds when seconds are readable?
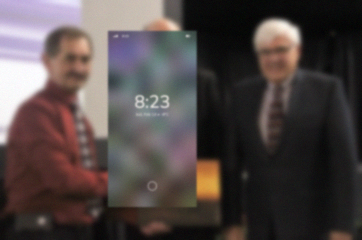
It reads 8,23
